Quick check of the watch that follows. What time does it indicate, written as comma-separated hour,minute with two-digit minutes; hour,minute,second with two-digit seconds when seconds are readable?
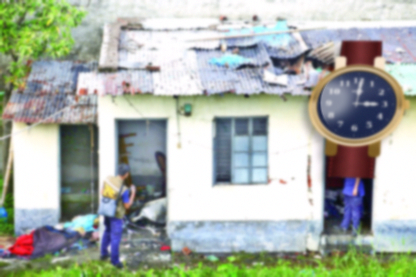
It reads 3,01
